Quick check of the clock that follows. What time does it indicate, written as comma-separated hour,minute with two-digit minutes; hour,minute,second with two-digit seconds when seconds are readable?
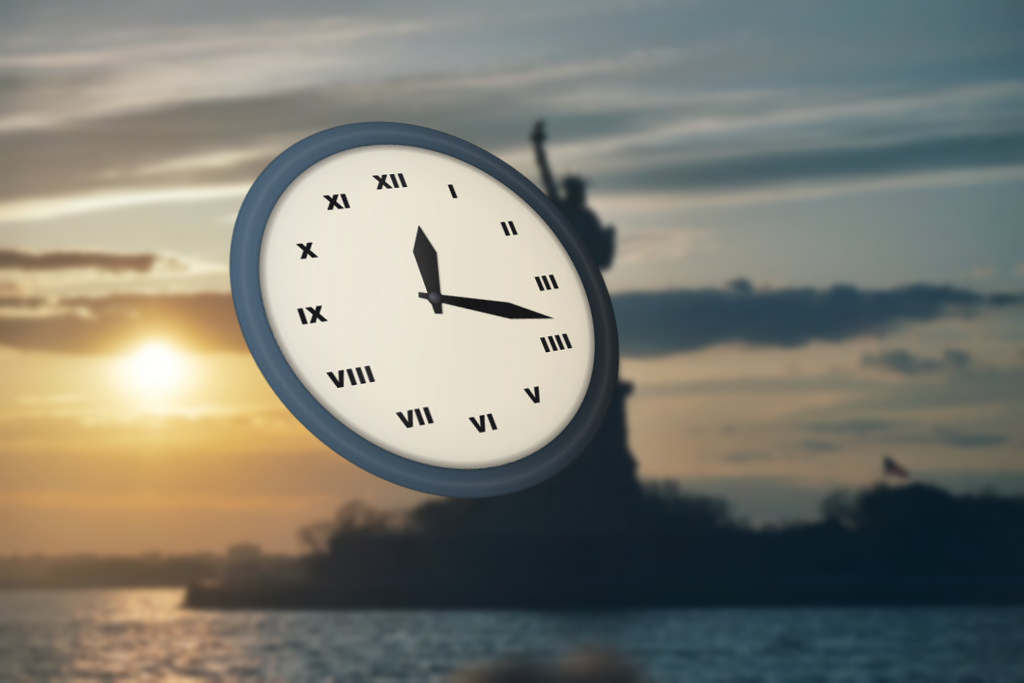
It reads 12,18
